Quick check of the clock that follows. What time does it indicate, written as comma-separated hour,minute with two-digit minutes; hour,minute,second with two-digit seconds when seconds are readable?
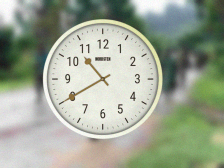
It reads 10,40
